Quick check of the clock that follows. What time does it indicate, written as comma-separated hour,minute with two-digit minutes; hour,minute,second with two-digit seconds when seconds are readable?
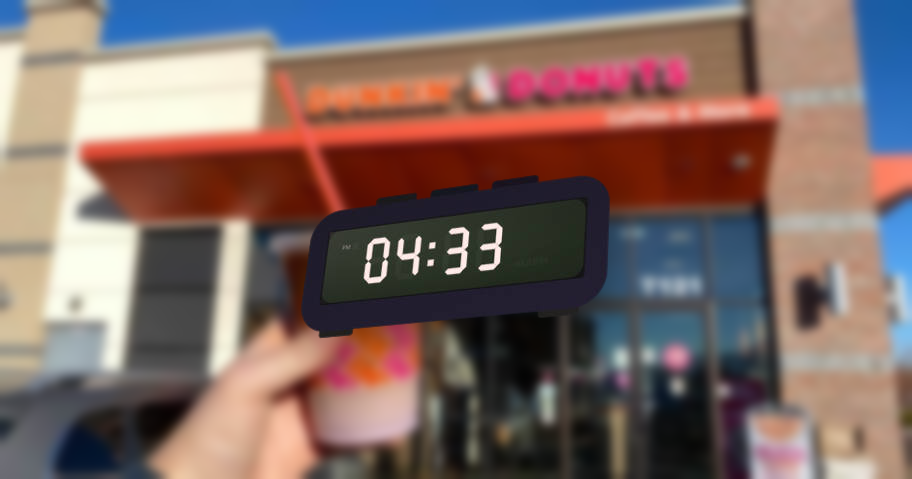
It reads 4,33
